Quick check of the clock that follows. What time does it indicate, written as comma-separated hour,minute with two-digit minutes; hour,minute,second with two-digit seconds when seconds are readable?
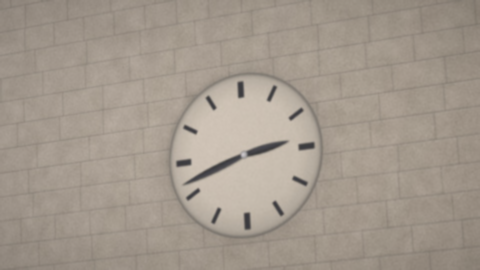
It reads 2,42
